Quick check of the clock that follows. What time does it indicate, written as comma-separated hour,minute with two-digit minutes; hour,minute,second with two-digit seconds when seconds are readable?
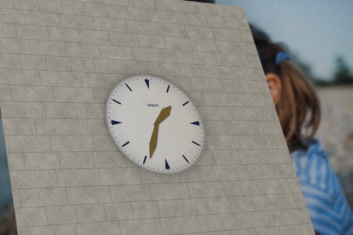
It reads 1,34
